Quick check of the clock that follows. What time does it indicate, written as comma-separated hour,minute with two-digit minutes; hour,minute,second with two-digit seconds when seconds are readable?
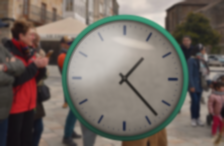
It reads 1,23
